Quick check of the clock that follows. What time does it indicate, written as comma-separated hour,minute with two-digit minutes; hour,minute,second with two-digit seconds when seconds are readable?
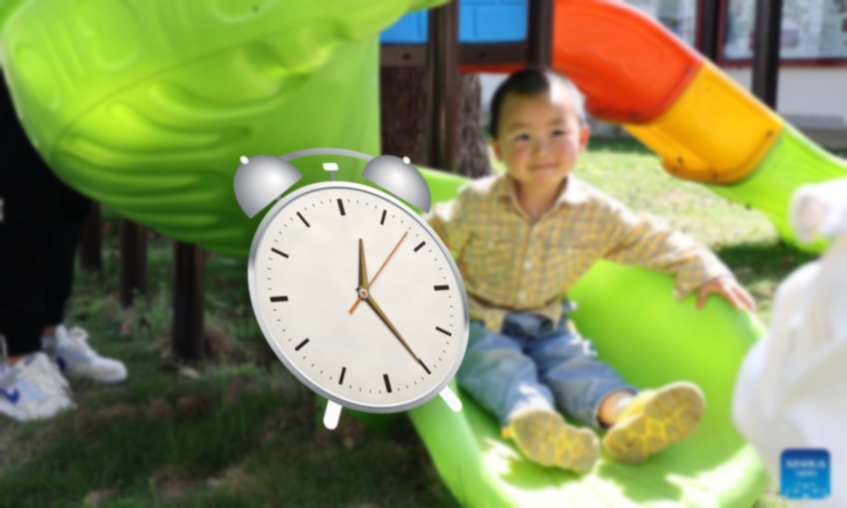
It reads 12,25,08
